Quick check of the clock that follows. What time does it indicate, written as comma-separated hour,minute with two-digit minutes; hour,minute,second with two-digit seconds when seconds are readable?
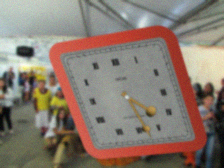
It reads 4,28
